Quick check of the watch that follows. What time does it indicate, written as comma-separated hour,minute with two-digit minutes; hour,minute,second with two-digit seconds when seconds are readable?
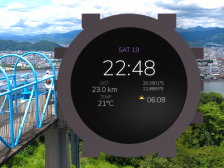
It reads 22,48
